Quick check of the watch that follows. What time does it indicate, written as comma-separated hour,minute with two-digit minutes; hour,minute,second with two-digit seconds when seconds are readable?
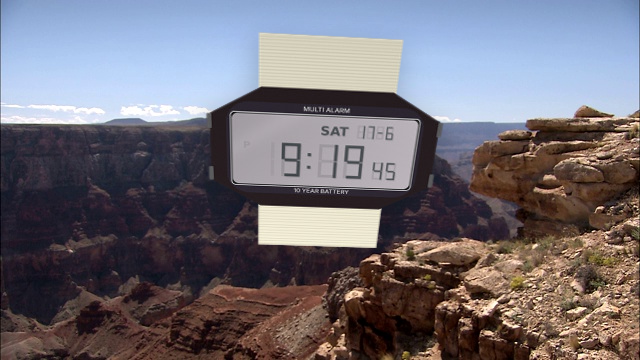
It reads 9,19,45
